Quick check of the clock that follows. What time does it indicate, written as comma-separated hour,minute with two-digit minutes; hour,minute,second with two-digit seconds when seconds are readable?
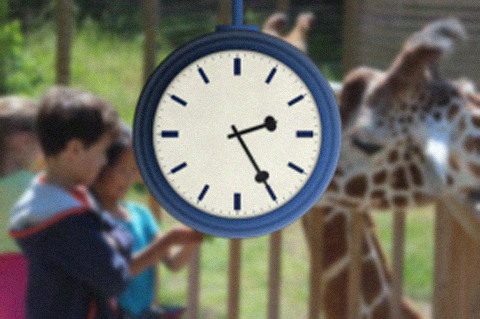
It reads 2,25
